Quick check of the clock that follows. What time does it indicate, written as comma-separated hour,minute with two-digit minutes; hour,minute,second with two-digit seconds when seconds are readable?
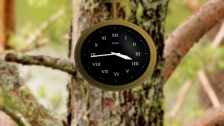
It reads 3,44
